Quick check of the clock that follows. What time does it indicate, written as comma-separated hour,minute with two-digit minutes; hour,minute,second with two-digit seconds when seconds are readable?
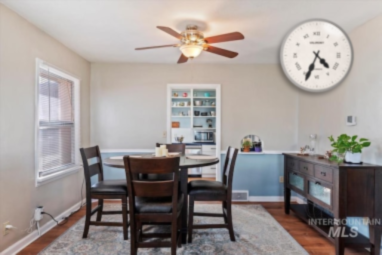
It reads 4,34
